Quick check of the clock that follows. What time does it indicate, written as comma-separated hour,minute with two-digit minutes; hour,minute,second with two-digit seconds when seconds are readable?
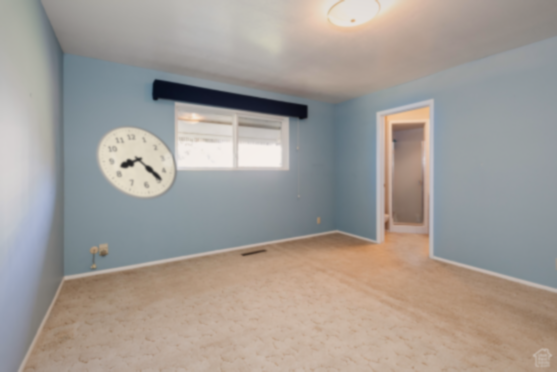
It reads 8,24
